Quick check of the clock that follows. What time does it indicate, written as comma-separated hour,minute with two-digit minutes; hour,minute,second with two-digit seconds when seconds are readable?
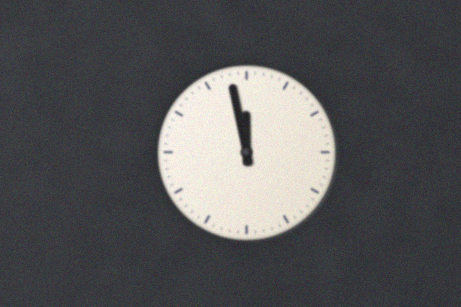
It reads 11,58
